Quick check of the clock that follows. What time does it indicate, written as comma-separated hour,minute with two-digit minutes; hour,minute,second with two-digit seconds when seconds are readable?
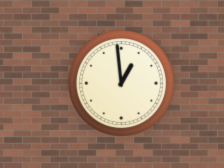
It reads 12,59
